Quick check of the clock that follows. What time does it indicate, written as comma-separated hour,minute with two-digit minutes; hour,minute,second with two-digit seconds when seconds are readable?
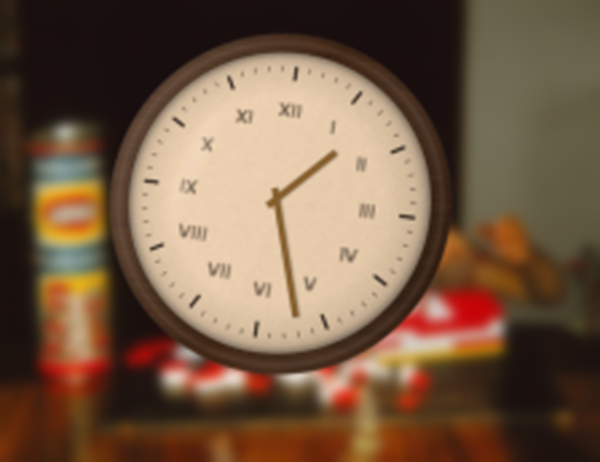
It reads 1,27
